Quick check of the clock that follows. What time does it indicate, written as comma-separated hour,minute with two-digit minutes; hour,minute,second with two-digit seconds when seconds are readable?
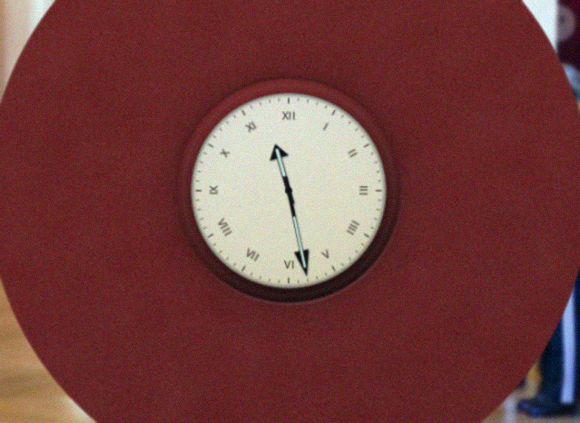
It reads 11,28
